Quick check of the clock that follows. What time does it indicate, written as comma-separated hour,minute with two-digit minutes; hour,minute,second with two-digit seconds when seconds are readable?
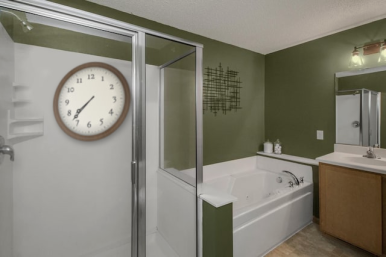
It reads 7,37
